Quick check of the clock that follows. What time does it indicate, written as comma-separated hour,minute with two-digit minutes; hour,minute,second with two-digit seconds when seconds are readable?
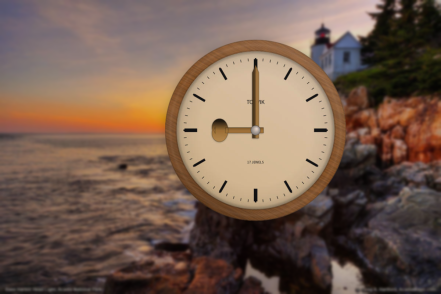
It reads 9,00
